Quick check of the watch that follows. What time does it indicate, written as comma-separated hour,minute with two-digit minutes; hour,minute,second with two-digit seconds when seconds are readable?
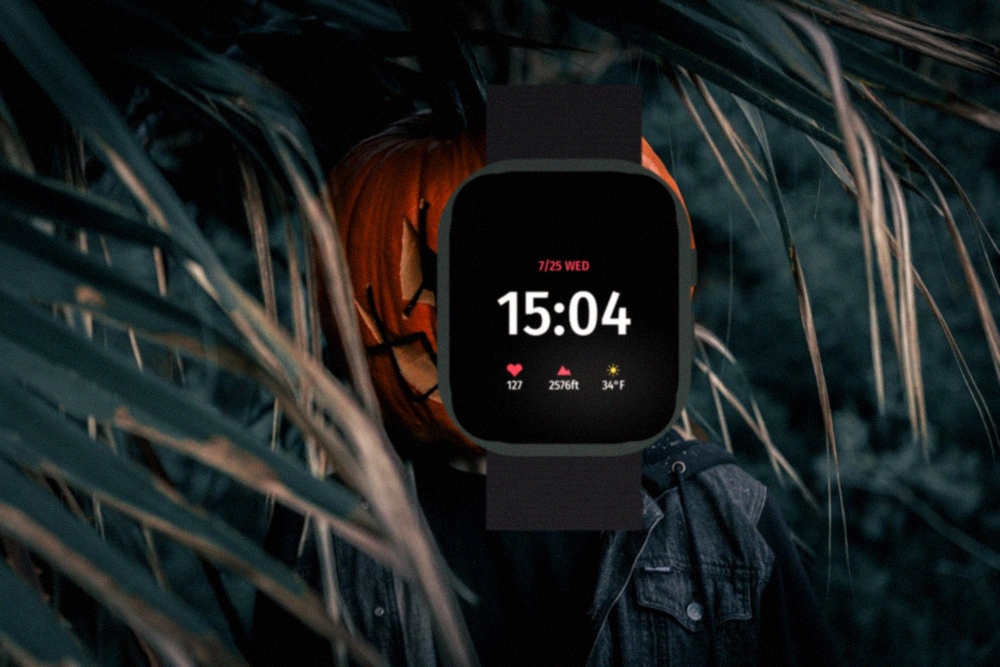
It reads 15,04
